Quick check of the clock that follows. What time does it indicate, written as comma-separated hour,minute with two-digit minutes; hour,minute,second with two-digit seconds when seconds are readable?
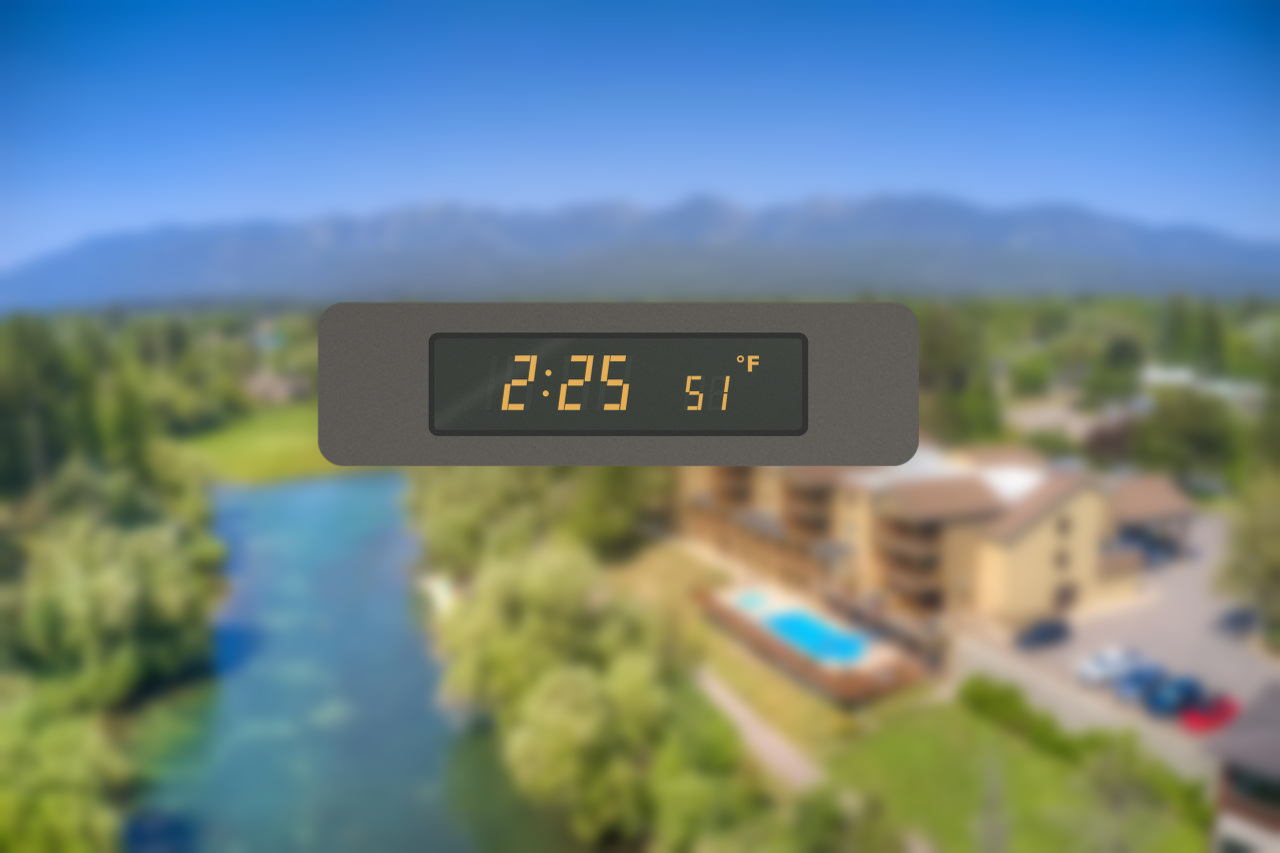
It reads 2,25
